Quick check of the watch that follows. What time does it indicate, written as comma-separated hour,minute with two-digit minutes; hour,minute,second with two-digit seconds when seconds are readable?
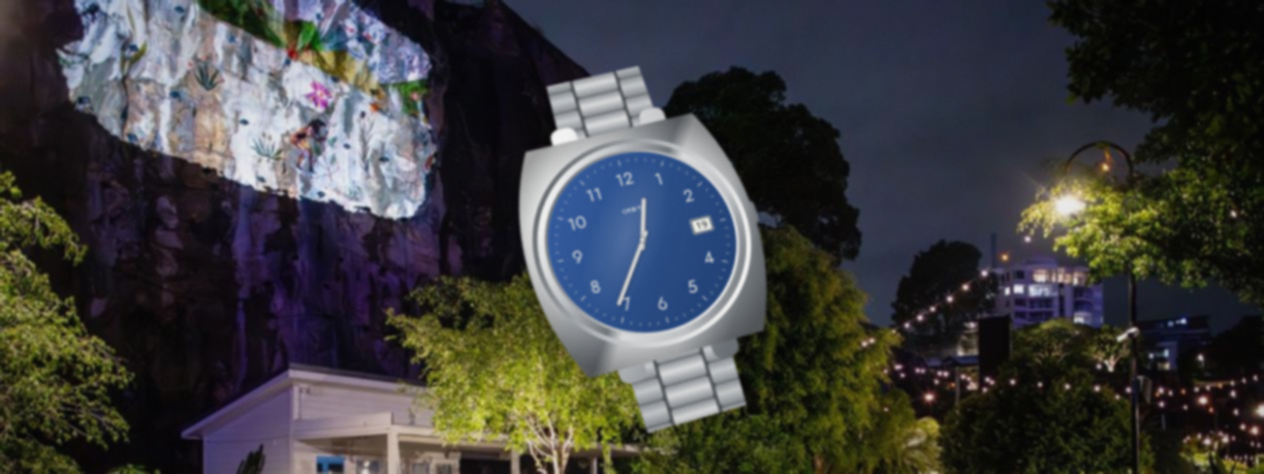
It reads 12,36
